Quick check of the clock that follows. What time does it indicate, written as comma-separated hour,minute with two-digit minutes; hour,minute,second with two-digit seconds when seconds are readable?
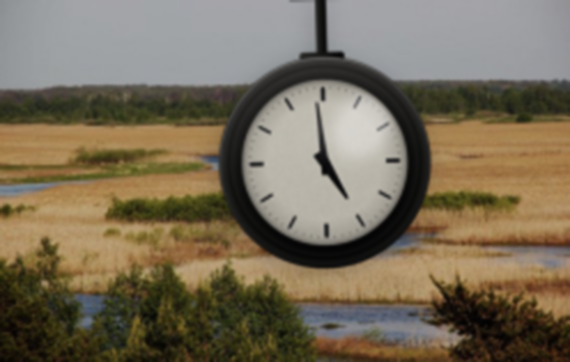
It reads 4,59
